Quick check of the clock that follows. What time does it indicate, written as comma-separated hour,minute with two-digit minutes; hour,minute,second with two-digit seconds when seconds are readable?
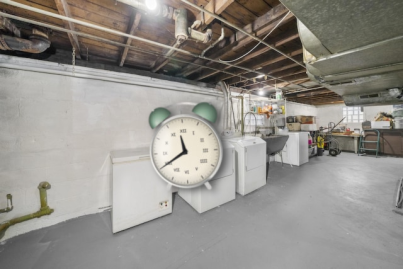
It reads 11,40
